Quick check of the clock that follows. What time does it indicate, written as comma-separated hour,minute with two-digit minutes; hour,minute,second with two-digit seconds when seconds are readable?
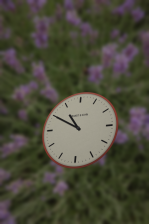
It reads 10,50
